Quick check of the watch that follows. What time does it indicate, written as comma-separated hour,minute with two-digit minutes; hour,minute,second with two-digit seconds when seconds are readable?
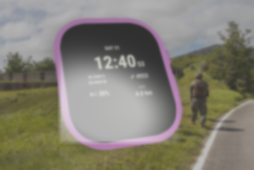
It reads 12,40
